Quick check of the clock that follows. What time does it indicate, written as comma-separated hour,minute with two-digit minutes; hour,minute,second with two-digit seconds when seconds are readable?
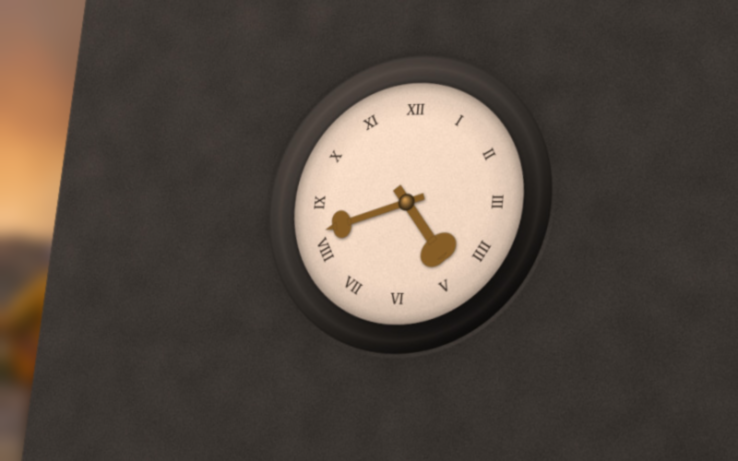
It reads 4,42
